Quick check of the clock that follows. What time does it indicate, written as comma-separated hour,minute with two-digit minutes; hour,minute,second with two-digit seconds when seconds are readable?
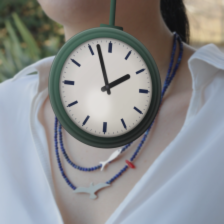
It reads 1,57
